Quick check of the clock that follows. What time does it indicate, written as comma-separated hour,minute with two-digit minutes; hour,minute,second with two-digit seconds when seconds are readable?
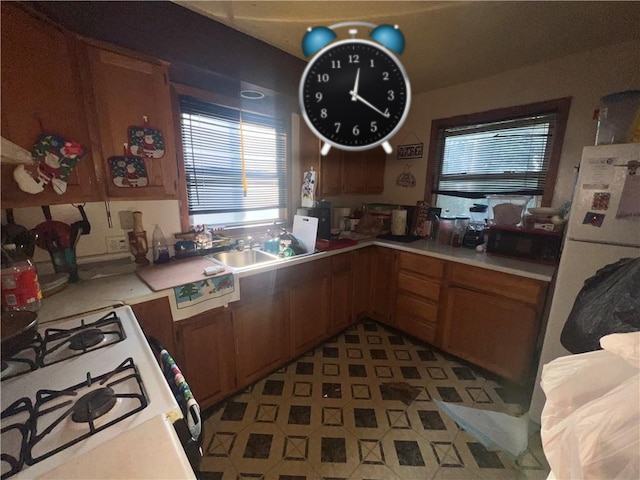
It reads 12,21
